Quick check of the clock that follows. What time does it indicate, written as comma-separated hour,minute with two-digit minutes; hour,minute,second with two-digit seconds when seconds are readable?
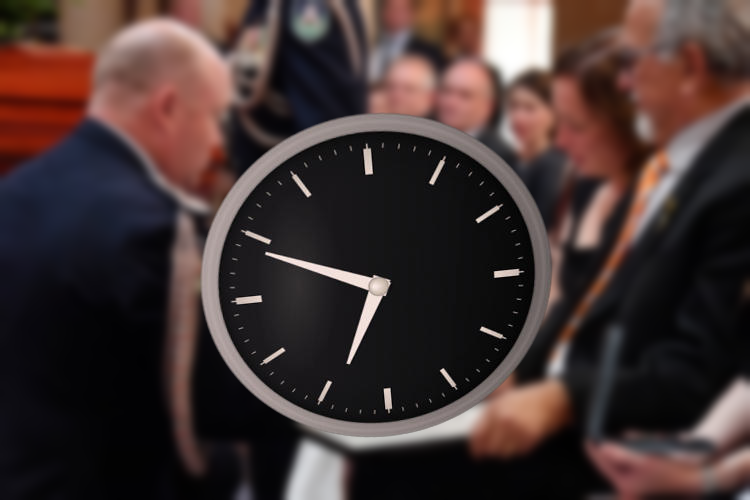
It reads 6,49
